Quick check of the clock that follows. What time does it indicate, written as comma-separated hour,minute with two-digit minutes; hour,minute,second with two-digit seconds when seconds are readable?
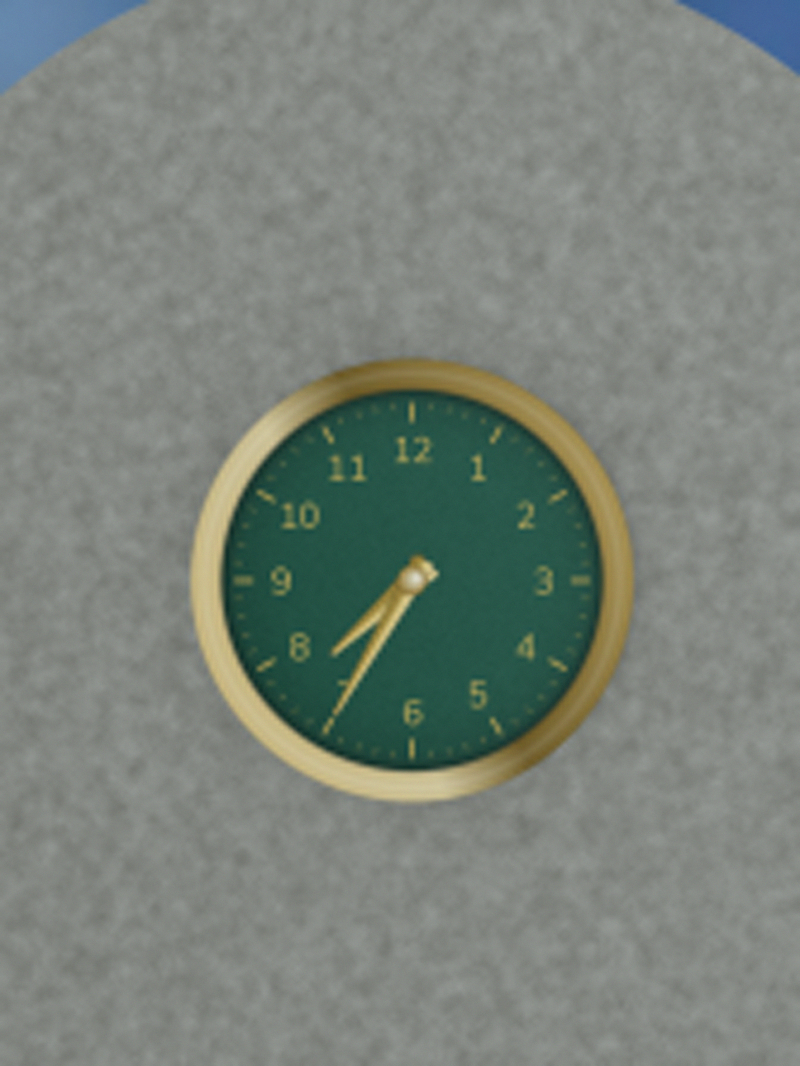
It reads 7,35
